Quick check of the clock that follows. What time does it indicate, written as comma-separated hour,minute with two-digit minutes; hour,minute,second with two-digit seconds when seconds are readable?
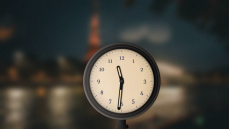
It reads 11,31
